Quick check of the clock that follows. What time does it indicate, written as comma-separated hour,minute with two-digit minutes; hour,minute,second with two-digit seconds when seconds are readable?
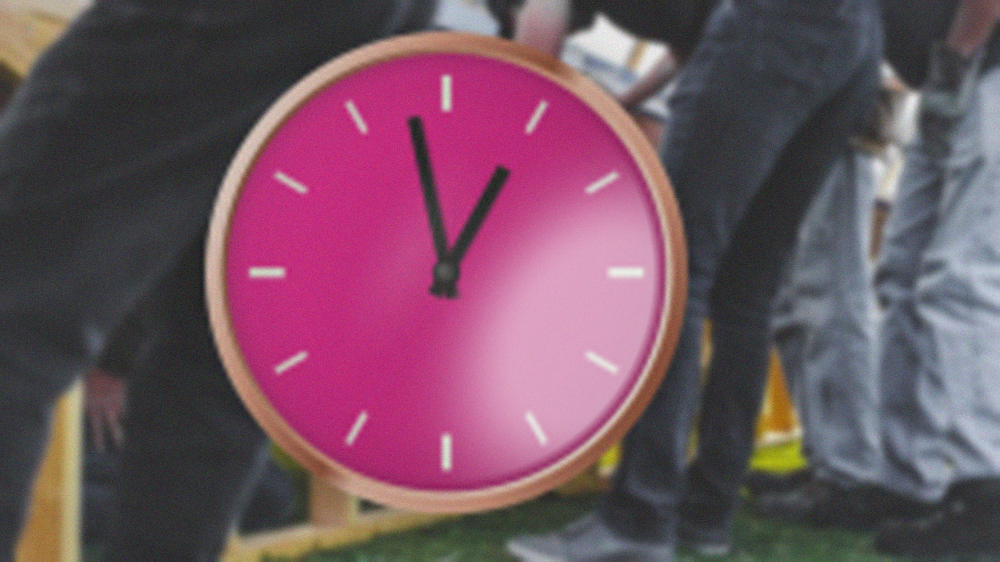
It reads 12,58
